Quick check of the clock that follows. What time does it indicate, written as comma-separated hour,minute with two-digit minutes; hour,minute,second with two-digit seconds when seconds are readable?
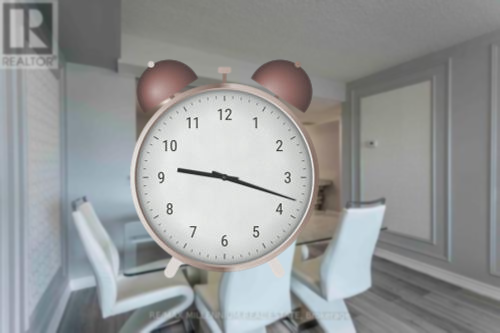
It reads 9,18
